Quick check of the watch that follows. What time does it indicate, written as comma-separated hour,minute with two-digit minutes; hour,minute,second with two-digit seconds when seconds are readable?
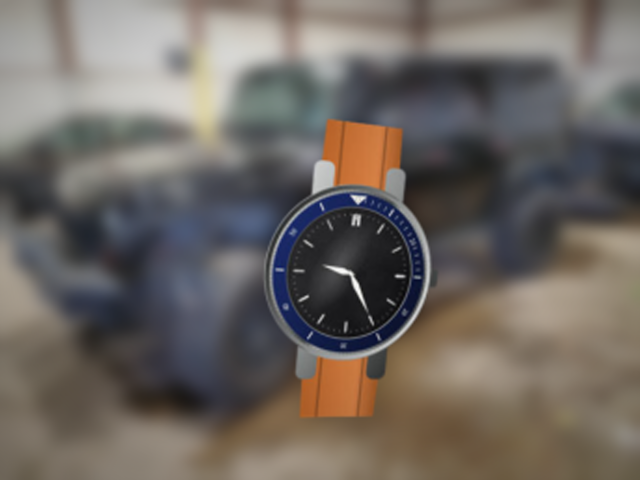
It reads 9,25
